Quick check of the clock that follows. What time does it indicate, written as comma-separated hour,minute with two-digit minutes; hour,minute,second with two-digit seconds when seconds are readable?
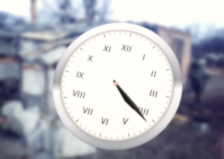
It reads 4,21
